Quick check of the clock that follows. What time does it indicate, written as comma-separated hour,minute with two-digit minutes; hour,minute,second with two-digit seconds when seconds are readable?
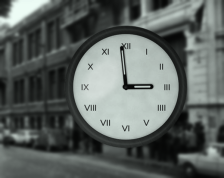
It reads 2,59
